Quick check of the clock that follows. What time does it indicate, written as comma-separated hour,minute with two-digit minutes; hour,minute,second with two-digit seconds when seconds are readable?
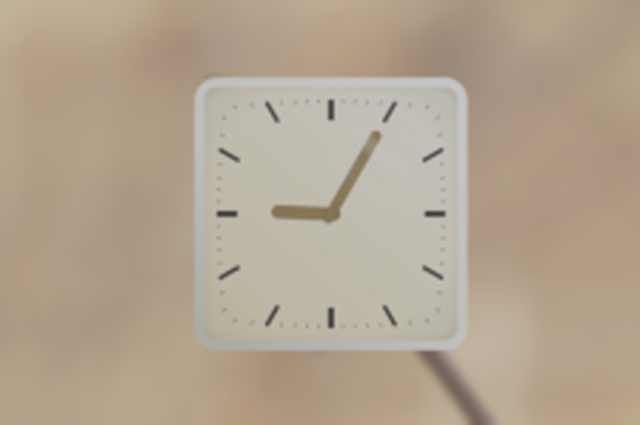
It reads 9,05
